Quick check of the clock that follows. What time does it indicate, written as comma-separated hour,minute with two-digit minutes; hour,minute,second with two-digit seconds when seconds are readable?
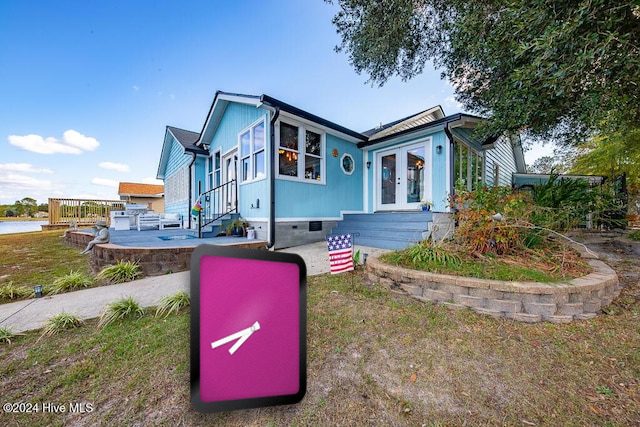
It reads 7,42
